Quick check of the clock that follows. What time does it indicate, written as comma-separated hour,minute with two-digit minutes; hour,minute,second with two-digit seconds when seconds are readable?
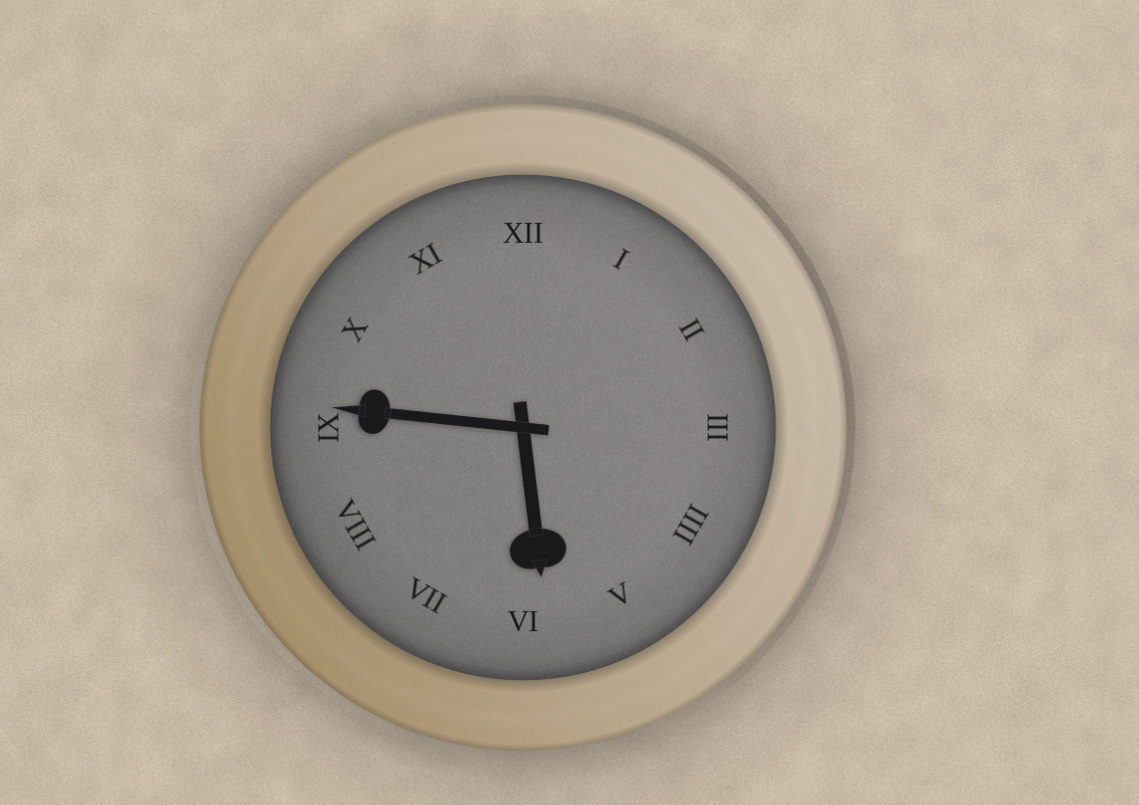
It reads 5,46
